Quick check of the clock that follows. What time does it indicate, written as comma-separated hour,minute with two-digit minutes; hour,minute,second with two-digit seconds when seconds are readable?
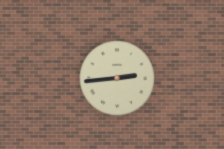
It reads 2,44
